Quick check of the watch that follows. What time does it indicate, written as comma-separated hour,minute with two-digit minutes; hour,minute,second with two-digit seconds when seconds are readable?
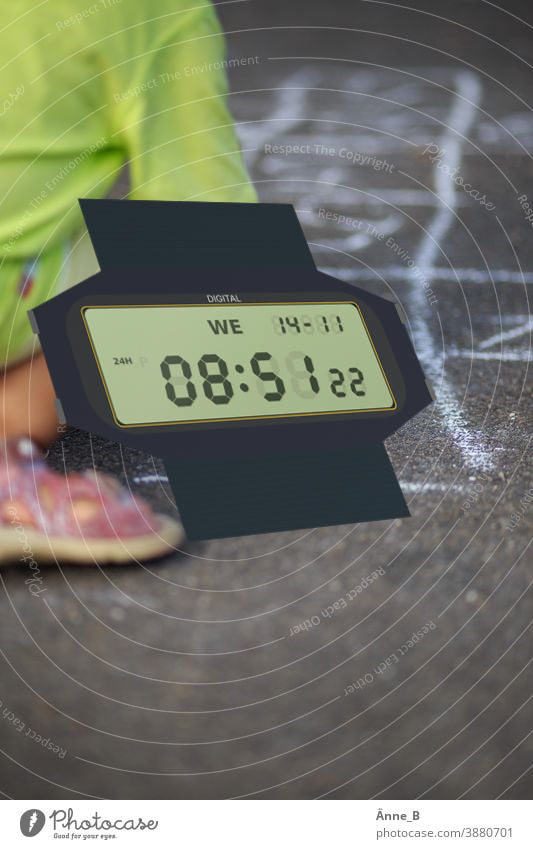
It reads 8,51,22
